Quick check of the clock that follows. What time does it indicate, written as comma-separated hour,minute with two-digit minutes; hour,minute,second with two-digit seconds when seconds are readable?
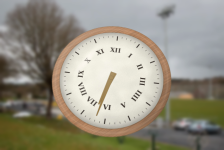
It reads 6,32
